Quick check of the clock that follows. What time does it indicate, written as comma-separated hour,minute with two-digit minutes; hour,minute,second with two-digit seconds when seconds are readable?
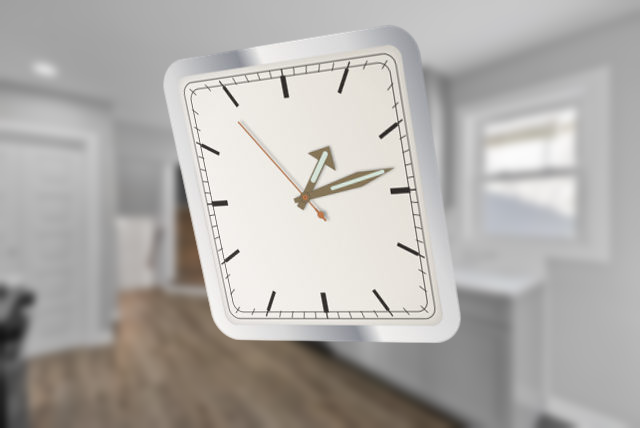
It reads 1,12,54
